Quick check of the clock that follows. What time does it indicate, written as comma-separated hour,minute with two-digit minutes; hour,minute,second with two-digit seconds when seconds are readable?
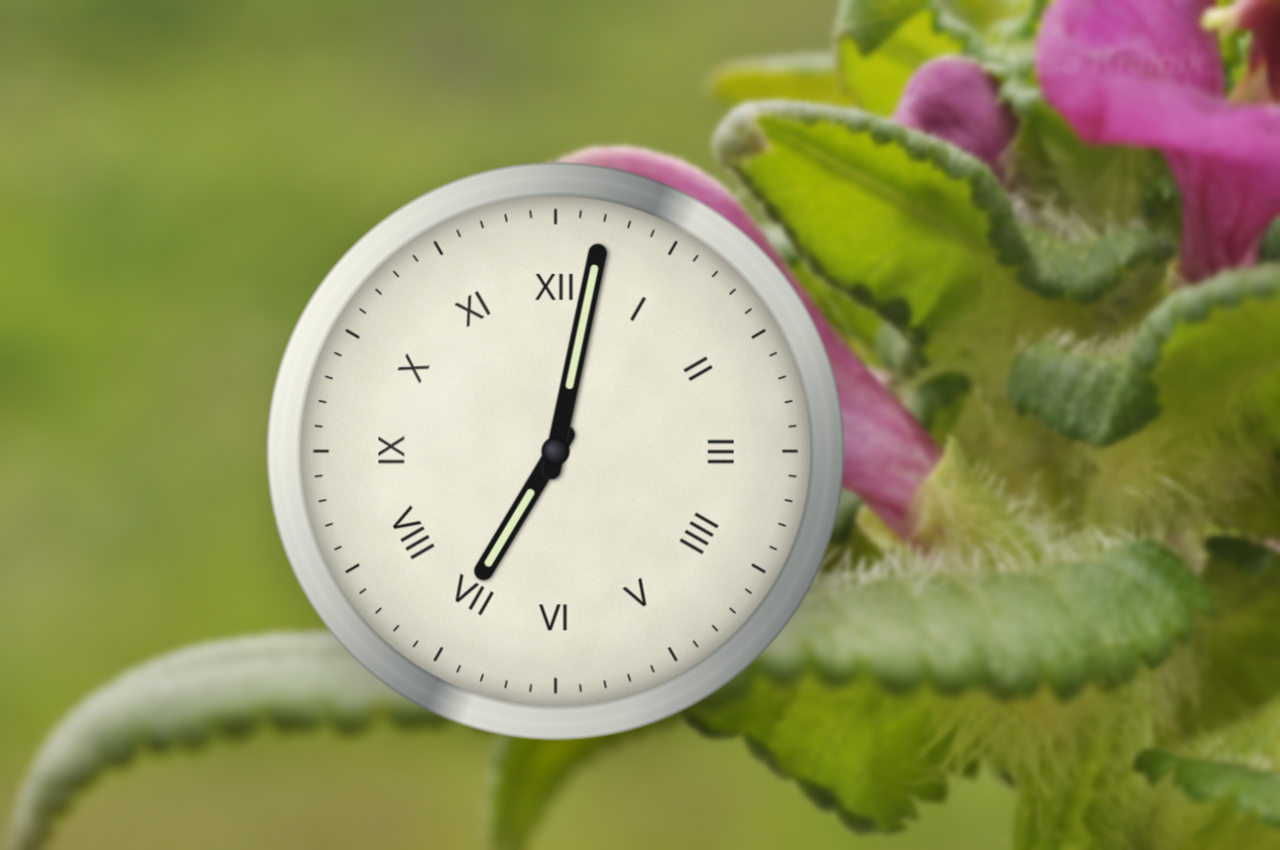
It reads 7,02
